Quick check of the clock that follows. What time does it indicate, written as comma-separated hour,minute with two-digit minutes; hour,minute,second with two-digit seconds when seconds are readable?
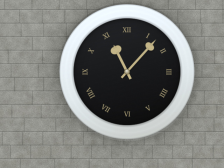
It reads 11,07
